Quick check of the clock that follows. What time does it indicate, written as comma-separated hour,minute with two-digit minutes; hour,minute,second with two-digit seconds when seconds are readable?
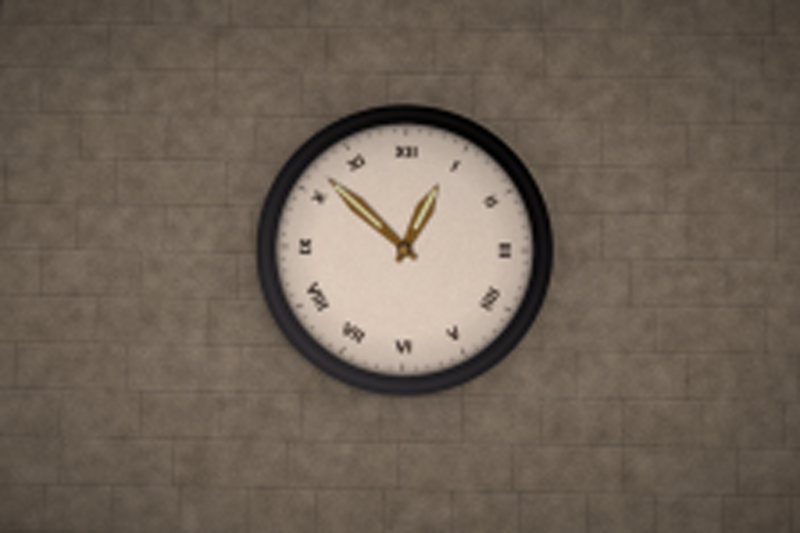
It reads 12,52
